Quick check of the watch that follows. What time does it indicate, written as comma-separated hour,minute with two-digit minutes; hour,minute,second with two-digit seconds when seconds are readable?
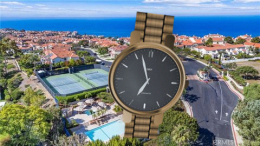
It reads 6,57
